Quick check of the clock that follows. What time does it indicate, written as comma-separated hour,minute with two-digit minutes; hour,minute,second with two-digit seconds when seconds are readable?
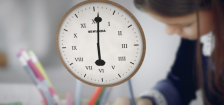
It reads 6,01
